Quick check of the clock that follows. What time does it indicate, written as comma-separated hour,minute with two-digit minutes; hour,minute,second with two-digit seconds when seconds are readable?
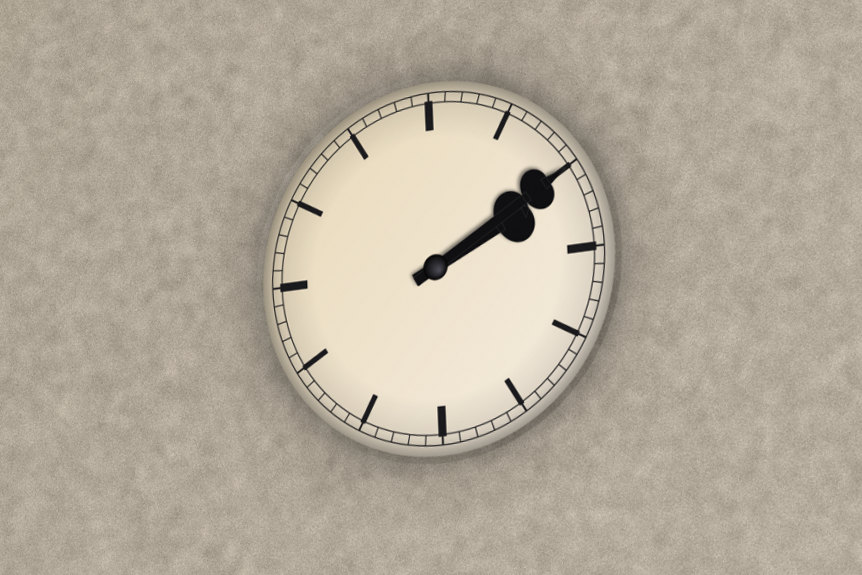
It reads 2,10
